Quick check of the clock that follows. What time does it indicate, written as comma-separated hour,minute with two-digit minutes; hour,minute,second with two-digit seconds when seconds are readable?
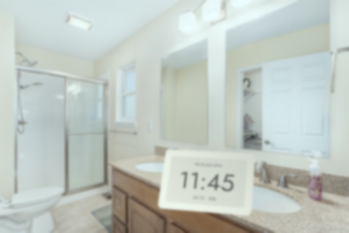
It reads 11,45
